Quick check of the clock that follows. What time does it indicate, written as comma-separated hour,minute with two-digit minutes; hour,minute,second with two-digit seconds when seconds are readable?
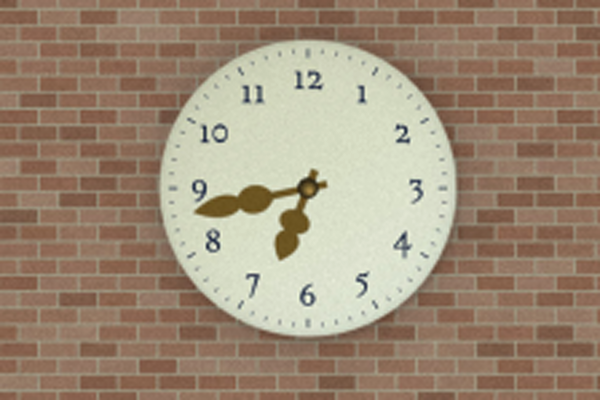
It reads 6,43
